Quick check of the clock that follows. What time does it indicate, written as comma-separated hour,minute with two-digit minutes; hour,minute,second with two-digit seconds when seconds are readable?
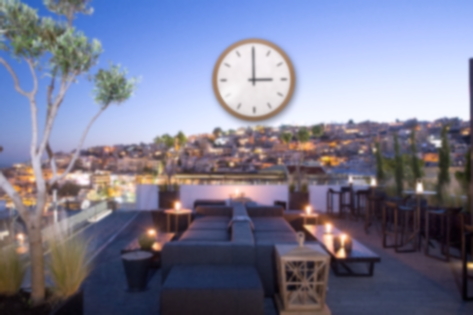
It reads 3,00
